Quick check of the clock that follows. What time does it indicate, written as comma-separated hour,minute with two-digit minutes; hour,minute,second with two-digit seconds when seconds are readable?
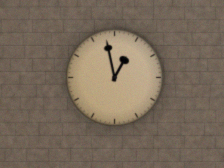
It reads 12,58
